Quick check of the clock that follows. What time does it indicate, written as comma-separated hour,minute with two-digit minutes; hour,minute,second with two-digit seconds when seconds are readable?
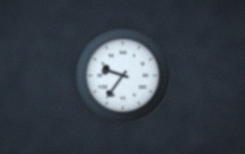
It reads 9,36
